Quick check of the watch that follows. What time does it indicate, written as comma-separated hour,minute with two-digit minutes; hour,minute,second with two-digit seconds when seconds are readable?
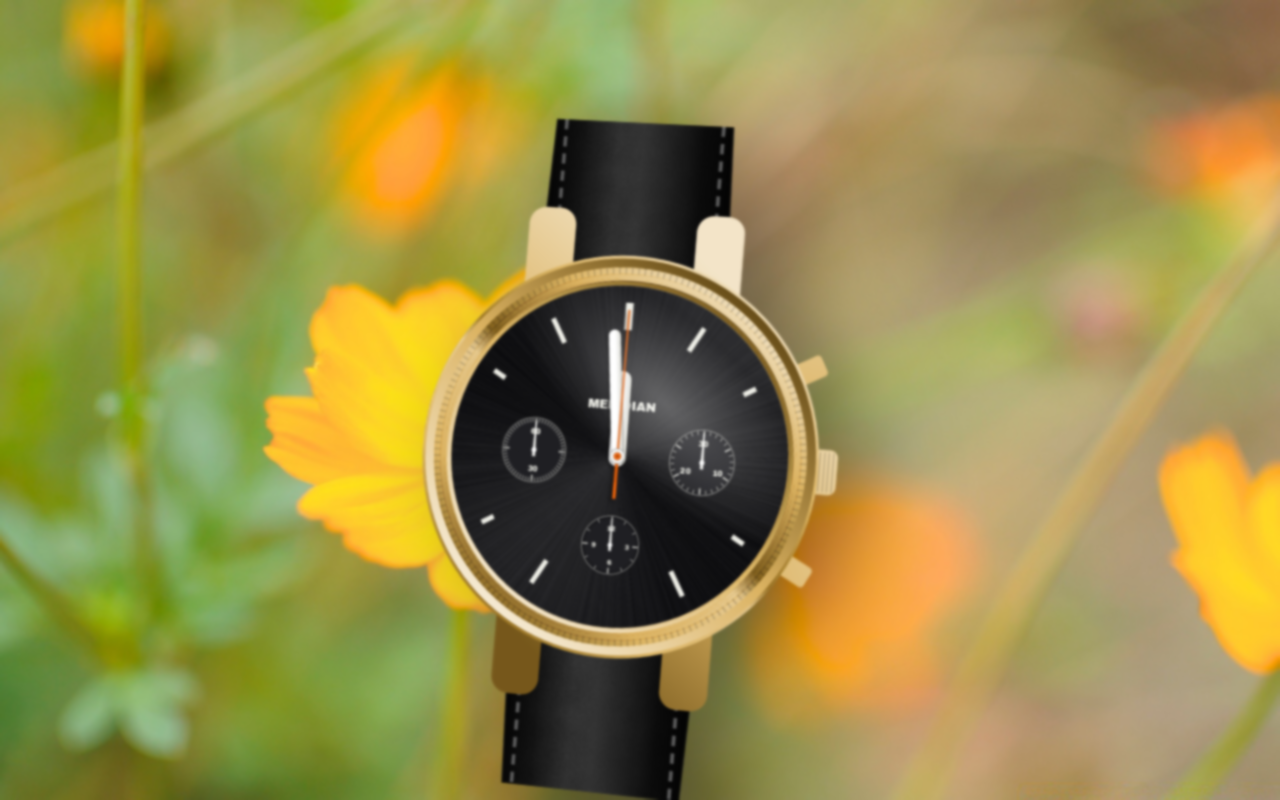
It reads 11,59
